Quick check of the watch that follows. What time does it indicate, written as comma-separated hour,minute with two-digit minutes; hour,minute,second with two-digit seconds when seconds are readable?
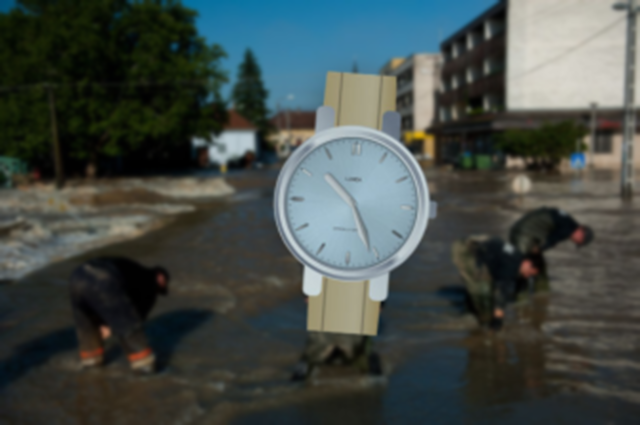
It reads 10,26
